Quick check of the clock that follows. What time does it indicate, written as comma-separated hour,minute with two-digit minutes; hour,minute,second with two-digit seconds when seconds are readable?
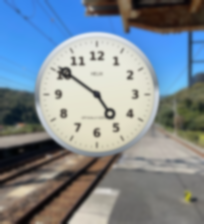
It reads 4,51
